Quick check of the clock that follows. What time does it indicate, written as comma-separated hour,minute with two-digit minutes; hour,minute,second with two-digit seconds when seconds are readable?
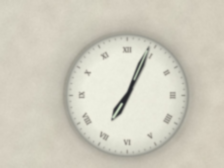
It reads 7,04
